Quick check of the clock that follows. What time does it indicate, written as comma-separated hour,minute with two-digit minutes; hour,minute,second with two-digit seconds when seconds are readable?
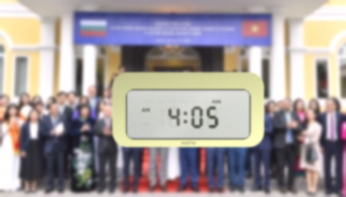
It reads 4,05
